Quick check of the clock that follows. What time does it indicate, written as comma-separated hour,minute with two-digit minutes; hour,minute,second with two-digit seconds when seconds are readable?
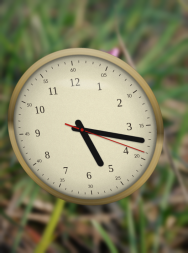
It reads 5,17,19
